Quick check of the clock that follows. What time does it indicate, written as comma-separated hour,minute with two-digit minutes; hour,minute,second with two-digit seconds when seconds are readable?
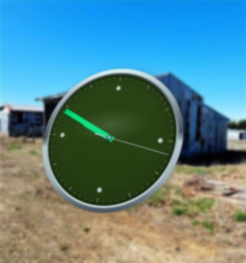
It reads 9,49,17
